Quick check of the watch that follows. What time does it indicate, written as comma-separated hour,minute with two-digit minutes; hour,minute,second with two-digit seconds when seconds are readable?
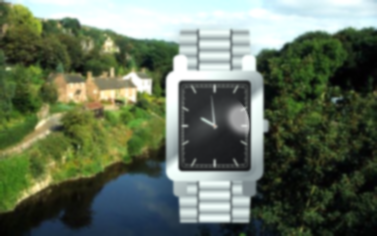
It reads 9,59
